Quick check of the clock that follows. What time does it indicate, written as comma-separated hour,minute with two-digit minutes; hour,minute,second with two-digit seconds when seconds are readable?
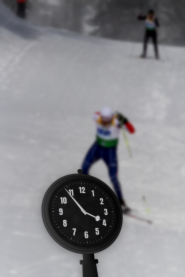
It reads 3,54
